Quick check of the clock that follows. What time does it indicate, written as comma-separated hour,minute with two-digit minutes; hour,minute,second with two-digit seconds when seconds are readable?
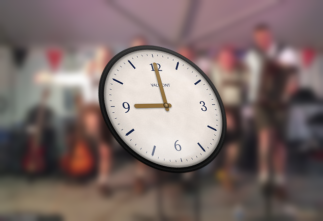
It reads 9,00
